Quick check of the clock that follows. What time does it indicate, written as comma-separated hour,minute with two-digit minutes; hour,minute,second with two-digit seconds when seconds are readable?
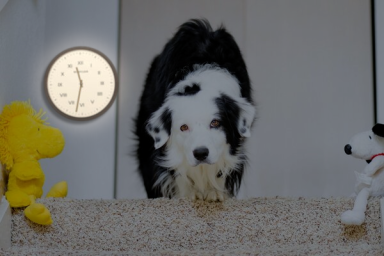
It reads 11,32
